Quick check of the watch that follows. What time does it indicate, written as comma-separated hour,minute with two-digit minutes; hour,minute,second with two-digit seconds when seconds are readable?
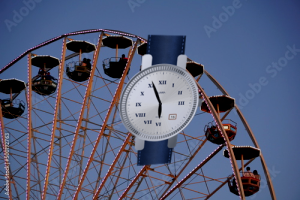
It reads 5,56
